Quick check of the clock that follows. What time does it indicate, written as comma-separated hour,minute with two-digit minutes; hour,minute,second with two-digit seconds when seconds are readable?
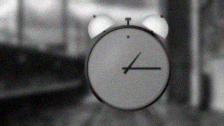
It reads 1,15
